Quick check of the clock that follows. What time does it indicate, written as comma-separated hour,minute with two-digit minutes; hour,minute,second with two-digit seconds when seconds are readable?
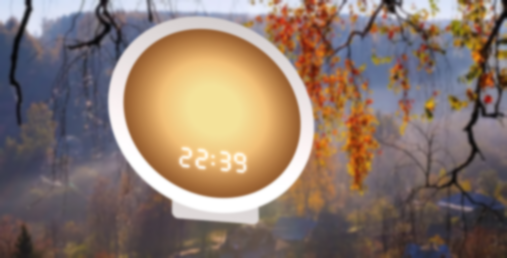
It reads 22,39
